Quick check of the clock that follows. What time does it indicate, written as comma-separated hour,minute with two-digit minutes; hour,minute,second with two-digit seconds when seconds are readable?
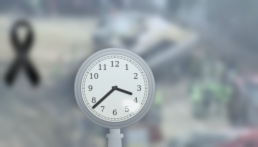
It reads 3,38
